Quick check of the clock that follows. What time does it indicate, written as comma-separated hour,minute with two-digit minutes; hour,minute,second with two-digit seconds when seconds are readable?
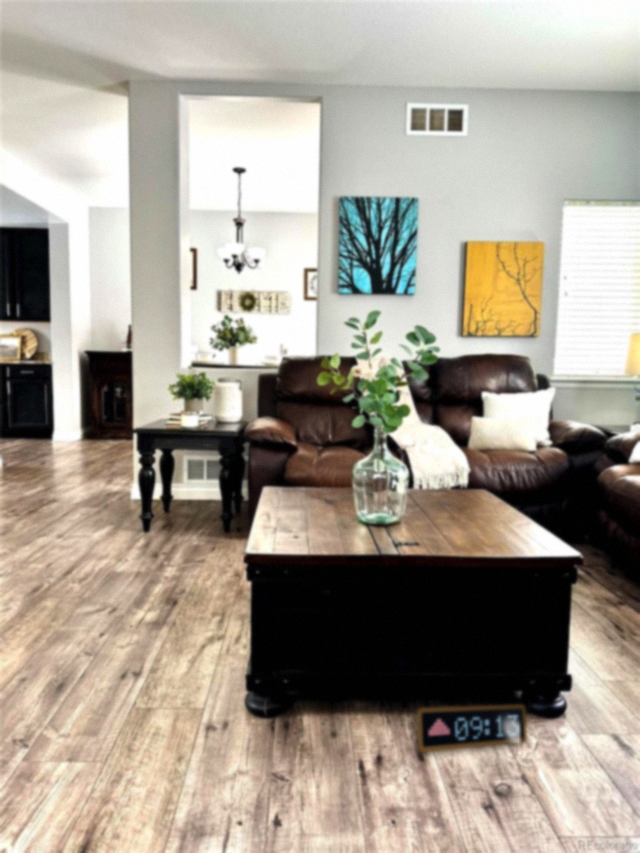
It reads 9,13
